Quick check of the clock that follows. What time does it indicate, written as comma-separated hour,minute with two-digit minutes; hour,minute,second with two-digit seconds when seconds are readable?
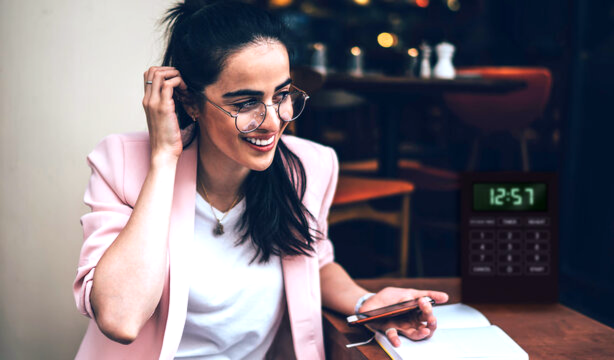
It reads 12,57
